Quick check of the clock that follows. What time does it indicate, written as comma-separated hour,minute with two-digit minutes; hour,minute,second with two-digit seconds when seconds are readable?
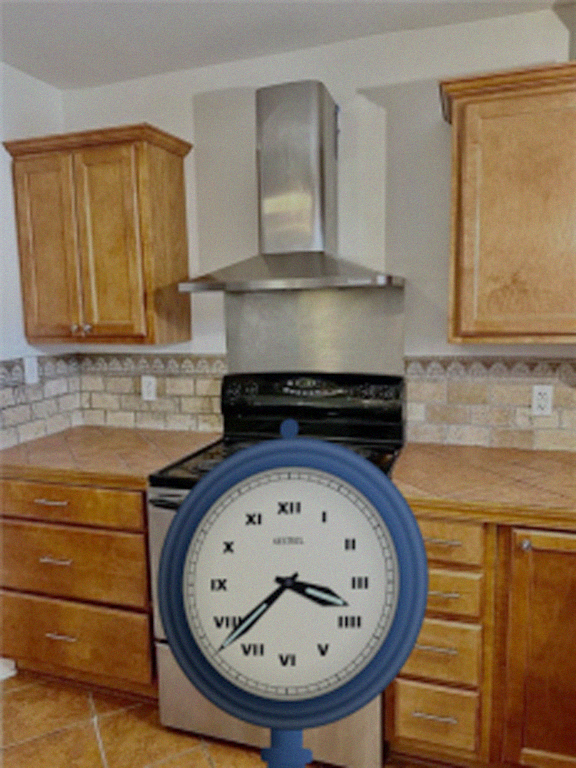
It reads 3,38
